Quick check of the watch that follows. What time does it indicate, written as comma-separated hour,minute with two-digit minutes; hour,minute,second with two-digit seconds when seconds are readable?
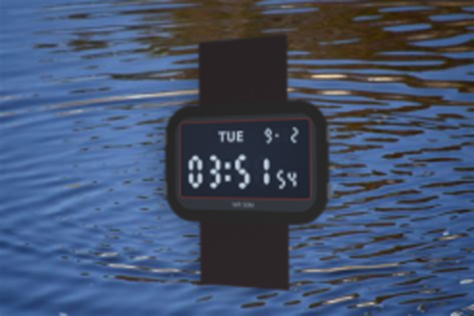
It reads 3,51,54
